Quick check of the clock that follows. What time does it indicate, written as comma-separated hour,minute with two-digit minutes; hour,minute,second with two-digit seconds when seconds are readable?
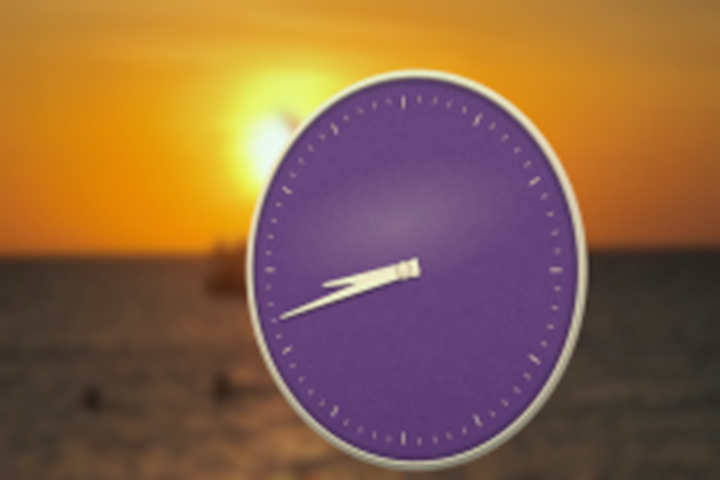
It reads 8,42
